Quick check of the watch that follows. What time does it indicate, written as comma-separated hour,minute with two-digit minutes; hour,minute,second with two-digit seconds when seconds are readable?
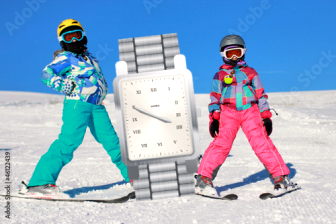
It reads 3,50
